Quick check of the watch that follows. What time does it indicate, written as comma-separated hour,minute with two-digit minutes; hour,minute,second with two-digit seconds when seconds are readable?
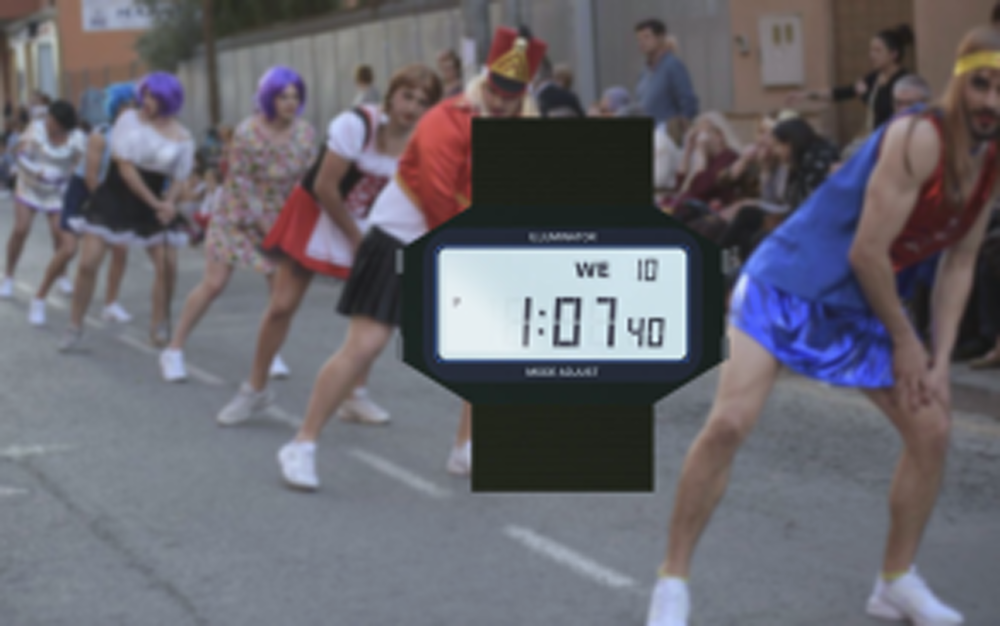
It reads 1,07,40
